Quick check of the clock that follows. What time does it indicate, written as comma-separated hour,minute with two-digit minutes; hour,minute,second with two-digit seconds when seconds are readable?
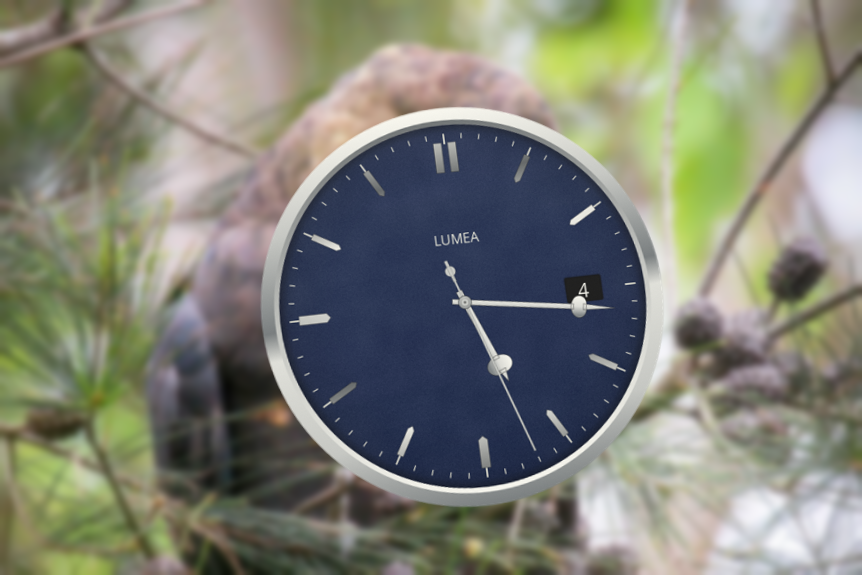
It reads 5,16,27
